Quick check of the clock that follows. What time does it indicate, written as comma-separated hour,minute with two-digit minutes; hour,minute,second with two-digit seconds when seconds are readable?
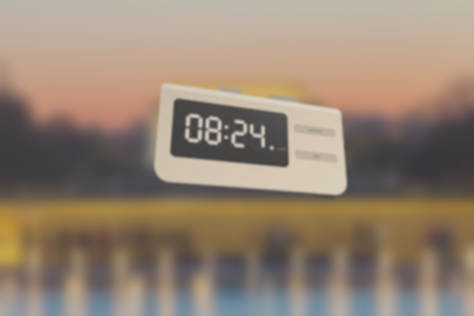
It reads 8,24
